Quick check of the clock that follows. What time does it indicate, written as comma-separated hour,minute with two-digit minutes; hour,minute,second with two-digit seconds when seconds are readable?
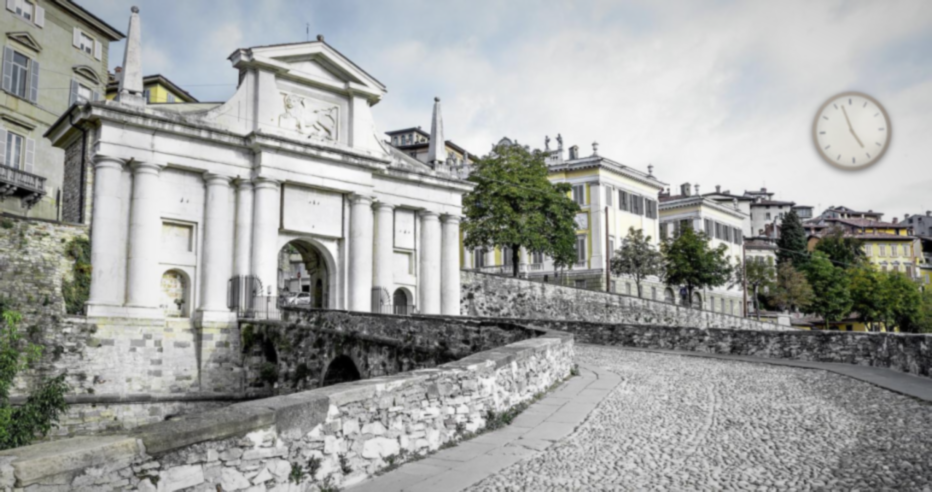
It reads 4,57
